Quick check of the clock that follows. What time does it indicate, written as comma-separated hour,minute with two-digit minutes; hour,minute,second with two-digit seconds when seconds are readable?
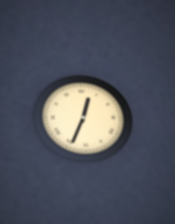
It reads 12,34
